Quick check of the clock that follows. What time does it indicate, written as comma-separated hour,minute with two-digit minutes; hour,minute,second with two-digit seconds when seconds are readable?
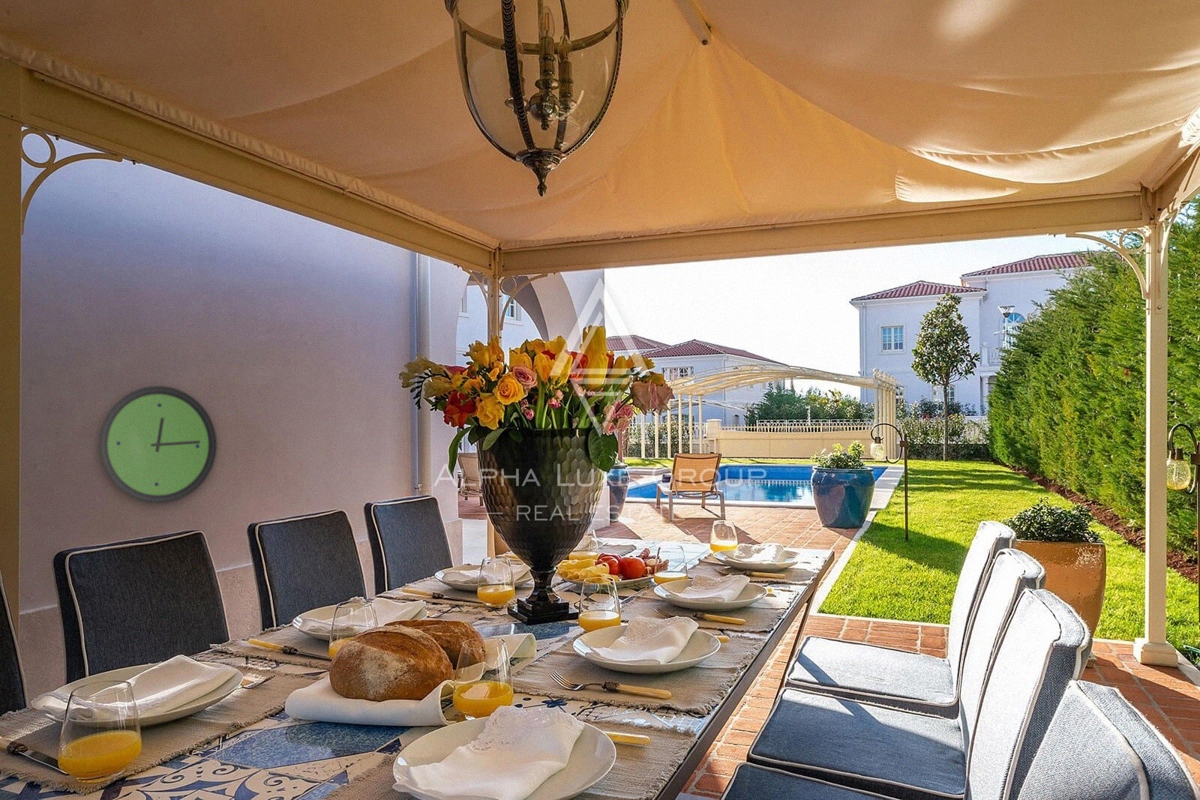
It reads 12,14
